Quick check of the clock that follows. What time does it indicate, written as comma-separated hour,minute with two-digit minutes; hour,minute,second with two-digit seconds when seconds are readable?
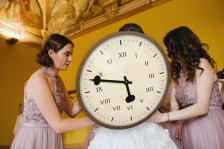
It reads 5,48
